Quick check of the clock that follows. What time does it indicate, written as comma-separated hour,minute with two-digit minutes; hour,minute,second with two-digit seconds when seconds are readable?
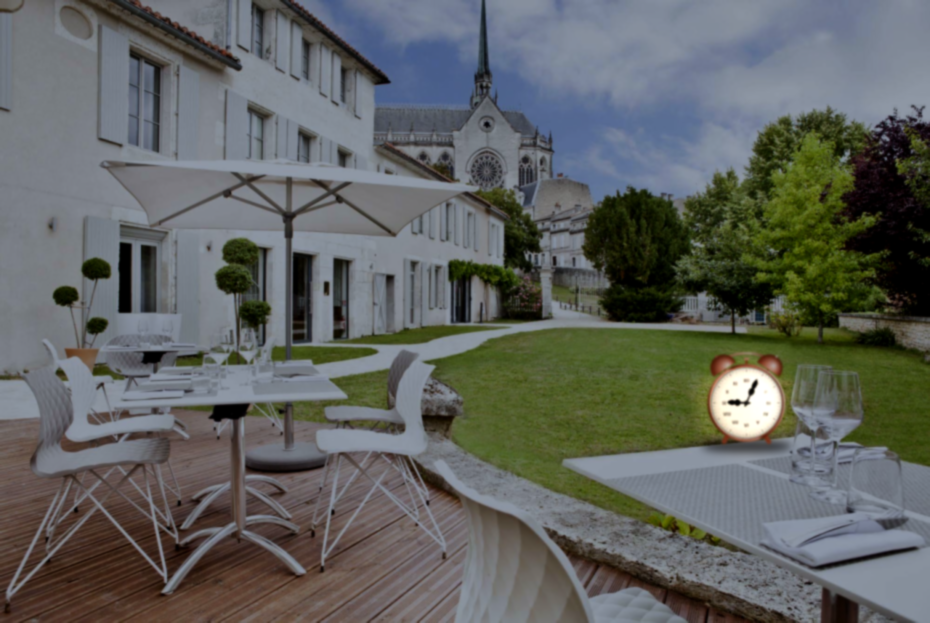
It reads 9,04
